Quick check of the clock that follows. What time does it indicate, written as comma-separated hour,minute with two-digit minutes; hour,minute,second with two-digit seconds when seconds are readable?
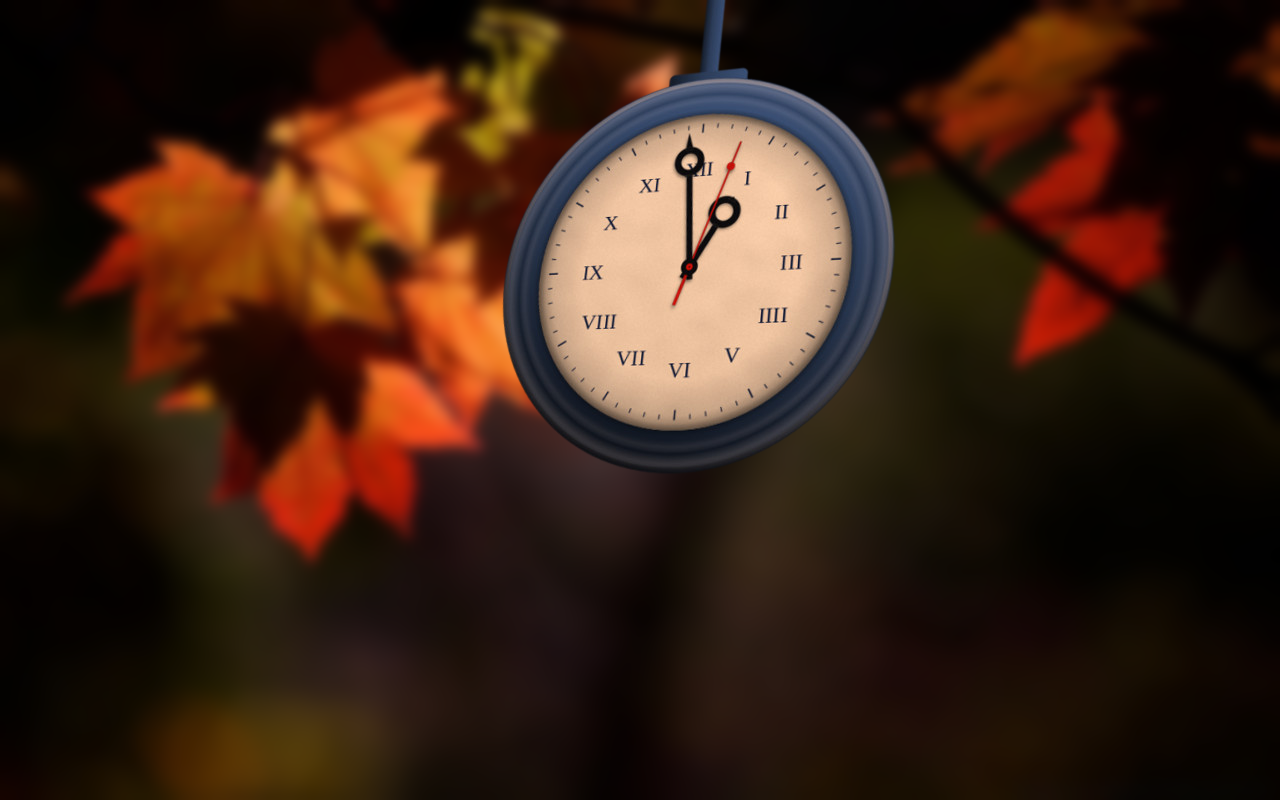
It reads 12,59,03
